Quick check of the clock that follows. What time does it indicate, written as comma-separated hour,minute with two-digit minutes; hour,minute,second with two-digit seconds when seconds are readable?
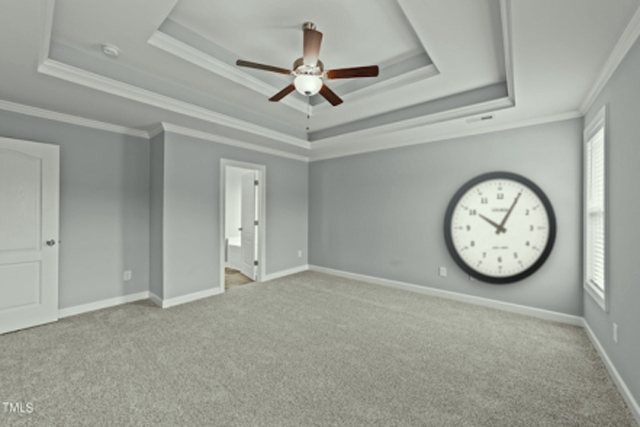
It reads 10,05
